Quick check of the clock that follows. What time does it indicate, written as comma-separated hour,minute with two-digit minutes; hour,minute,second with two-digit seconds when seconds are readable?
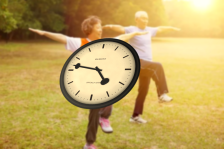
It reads 4,47
